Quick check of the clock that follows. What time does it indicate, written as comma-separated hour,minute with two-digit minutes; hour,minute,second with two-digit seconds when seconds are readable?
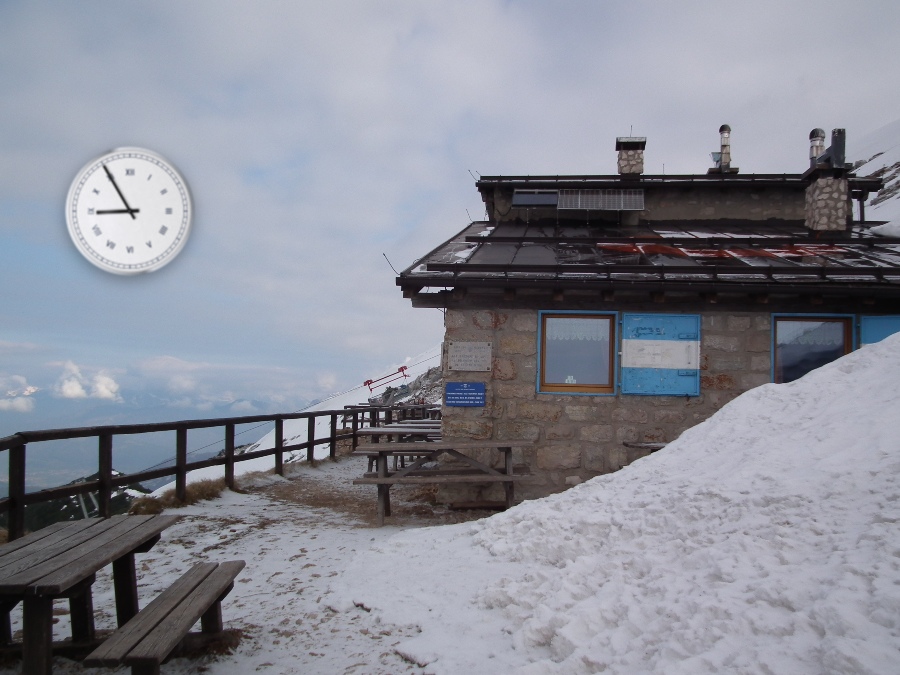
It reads 8,55
